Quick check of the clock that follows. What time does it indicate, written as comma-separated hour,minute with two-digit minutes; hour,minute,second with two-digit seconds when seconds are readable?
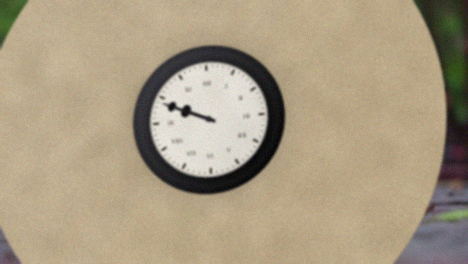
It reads 9,49
